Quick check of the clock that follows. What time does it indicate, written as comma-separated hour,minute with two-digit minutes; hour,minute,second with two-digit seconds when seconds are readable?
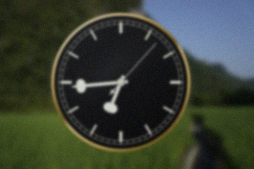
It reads 6,44,07
